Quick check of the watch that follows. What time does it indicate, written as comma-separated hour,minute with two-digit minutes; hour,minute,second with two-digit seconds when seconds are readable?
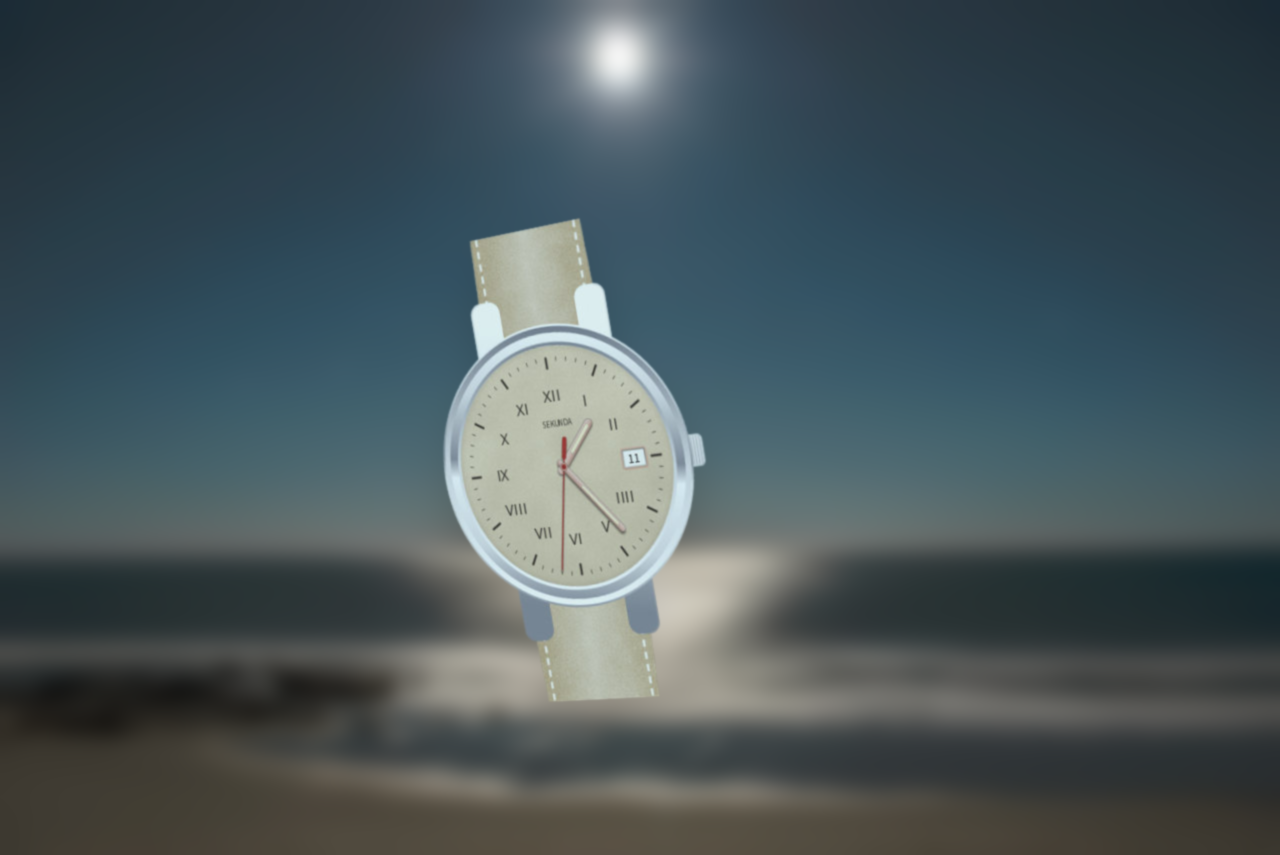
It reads 1,23,32
